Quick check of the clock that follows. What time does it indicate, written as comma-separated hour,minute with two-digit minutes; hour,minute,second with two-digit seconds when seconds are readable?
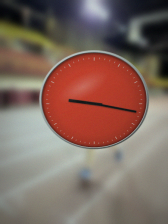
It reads 9,17
